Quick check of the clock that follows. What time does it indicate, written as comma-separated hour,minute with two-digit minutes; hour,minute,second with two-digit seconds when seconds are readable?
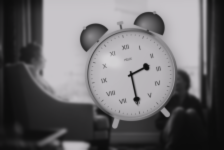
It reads 2,30
